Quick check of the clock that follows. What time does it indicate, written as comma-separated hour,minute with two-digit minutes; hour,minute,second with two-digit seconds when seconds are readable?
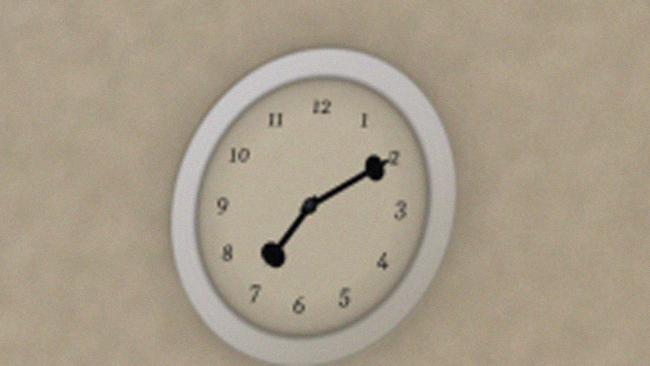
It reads 7,10
